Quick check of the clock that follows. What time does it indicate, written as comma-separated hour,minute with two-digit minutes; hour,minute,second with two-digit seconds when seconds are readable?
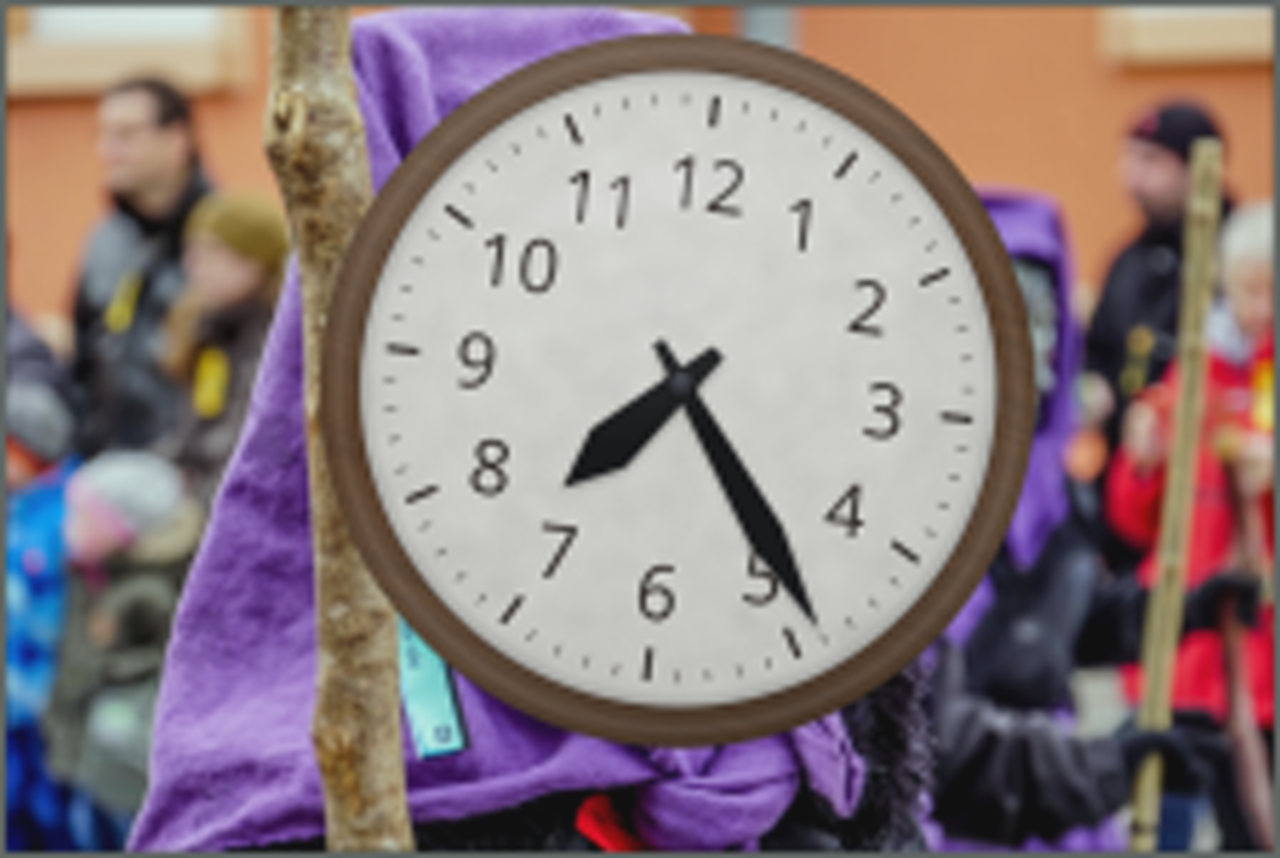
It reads 7,24
